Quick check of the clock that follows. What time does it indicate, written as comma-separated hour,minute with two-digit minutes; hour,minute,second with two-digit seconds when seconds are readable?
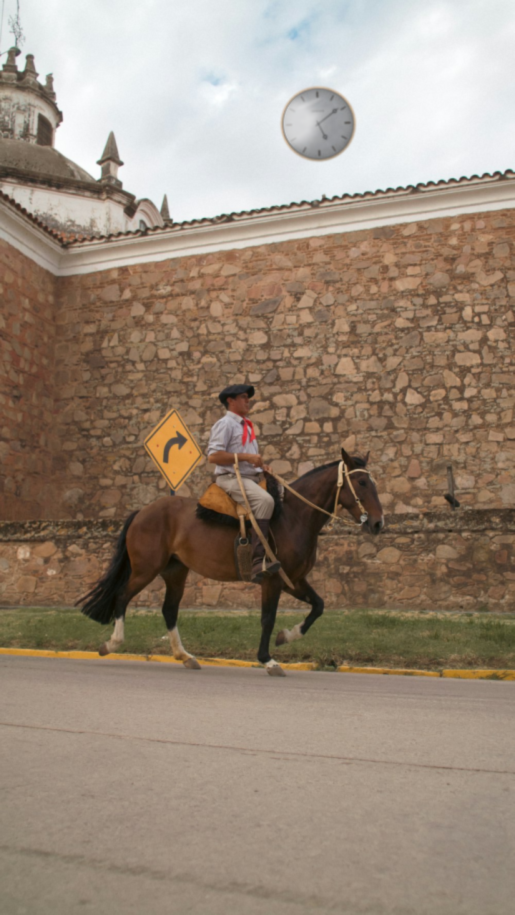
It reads 5,09
